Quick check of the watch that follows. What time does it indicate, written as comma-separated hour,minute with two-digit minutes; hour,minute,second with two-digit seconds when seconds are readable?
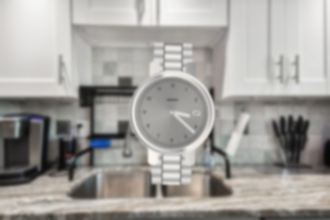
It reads 3,22
